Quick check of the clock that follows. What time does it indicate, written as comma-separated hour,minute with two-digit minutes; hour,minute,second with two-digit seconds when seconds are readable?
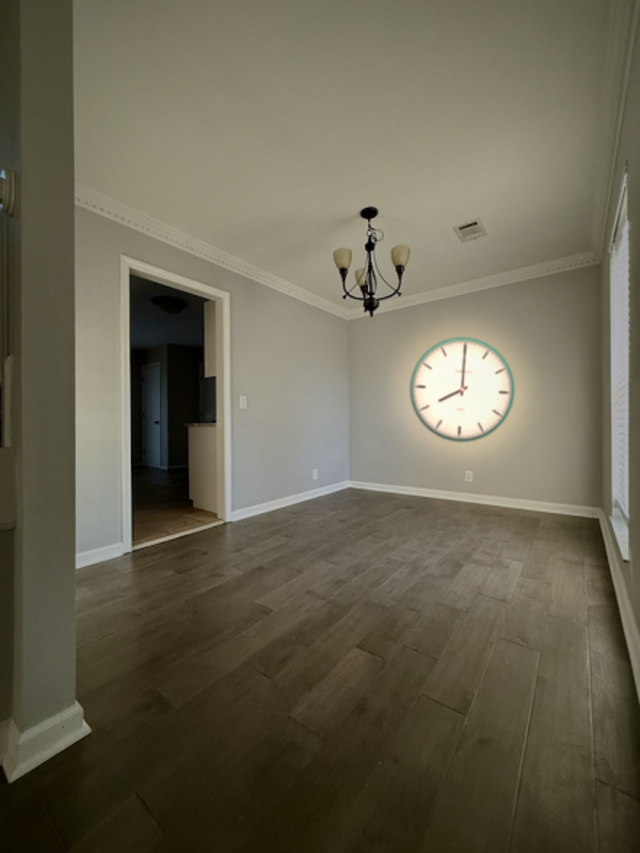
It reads 8,00
